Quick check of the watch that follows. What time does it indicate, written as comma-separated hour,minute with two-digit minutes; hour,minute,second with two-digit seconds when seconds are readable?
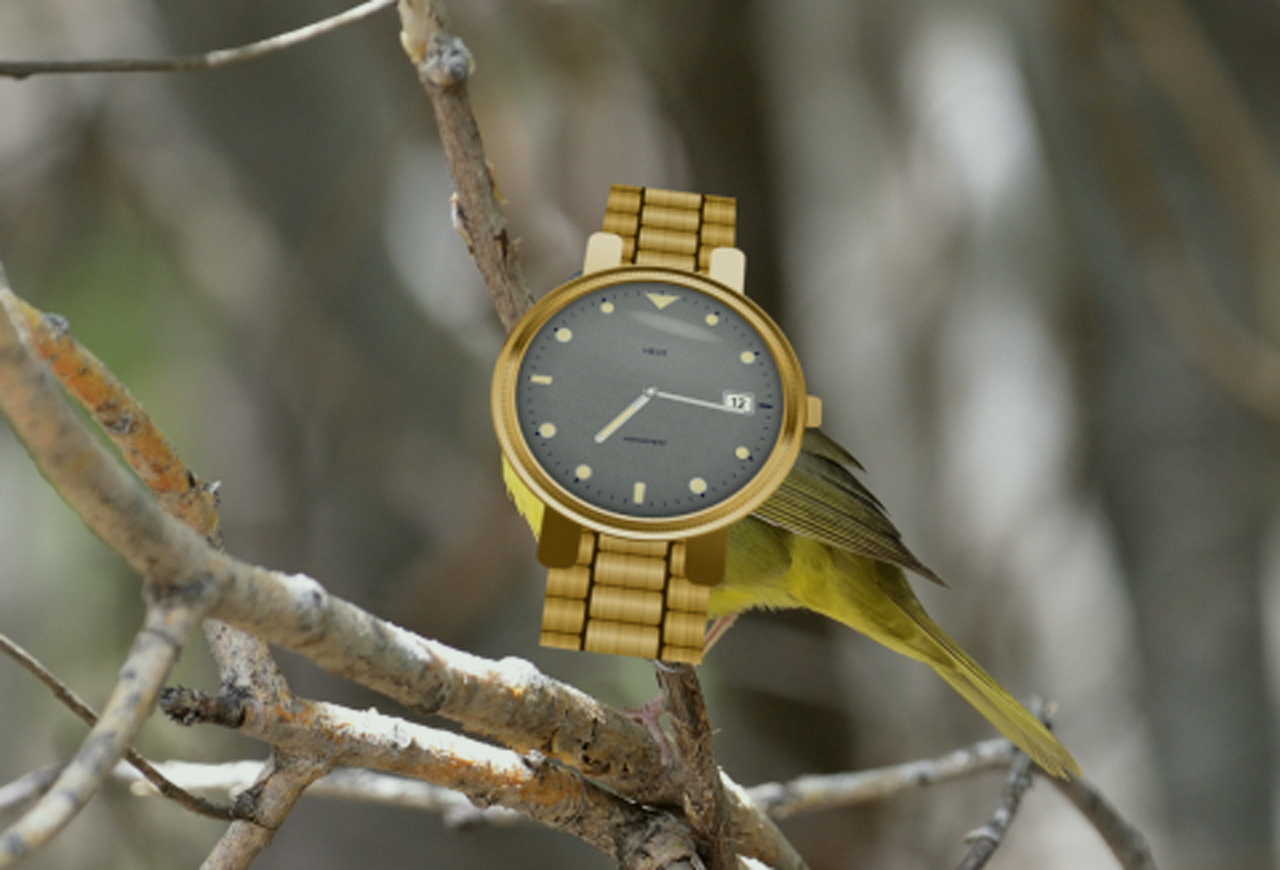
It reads 7,16
